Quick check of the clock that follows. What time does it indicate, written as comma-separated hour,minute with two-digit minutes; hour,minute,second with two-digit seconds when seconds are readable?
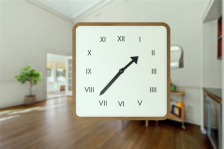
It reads 1,37
